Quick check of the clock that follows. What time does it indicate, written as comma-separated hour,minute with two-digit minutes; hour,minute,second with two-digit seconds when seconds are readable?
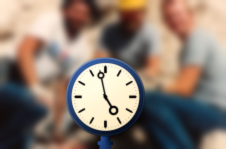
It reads 4,58
